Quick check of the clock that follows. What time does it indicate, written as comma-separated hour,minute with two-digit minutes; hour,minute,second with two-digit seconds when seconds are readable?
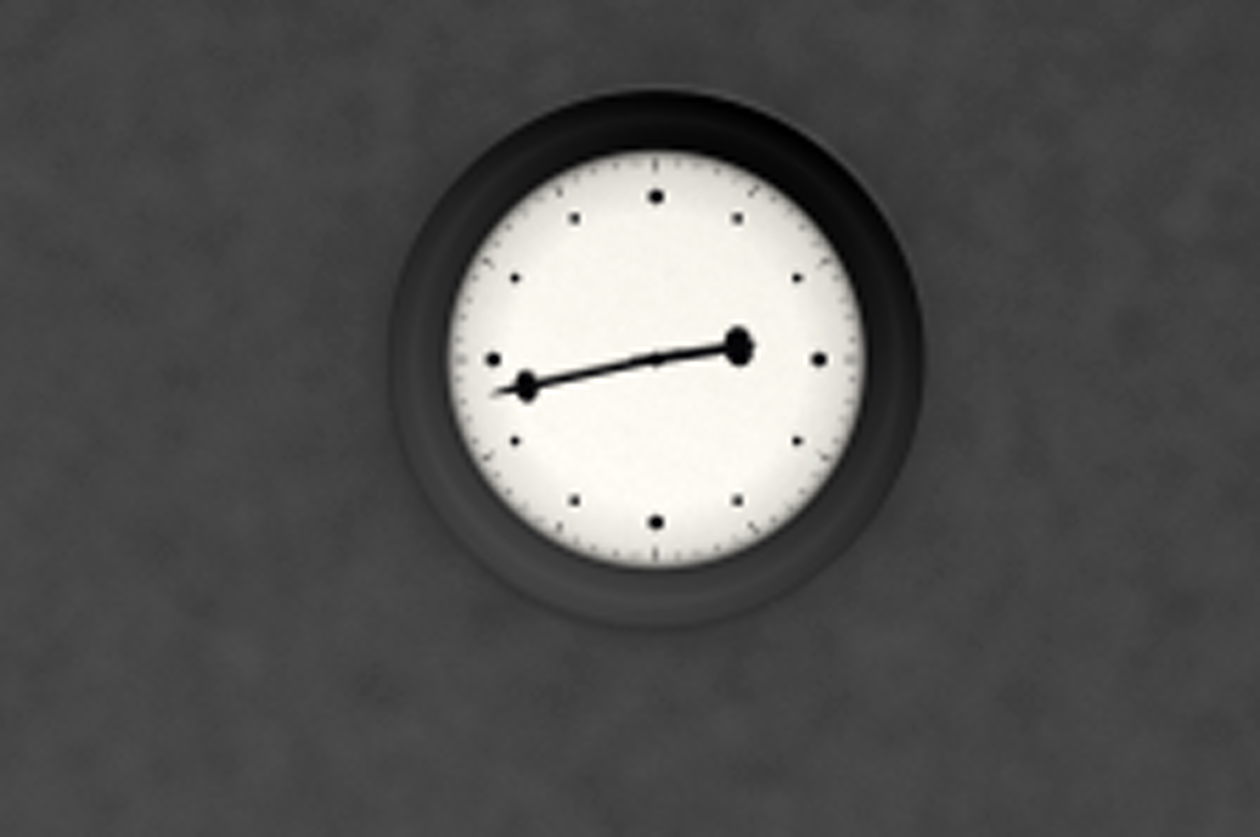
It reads 2,43
